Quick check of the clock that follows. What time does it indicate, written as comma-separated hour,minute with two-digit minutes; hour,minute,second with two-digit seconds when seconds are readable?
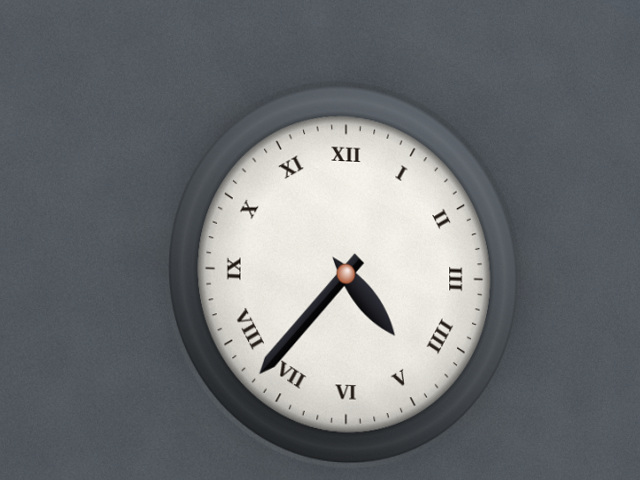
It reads 4,37
